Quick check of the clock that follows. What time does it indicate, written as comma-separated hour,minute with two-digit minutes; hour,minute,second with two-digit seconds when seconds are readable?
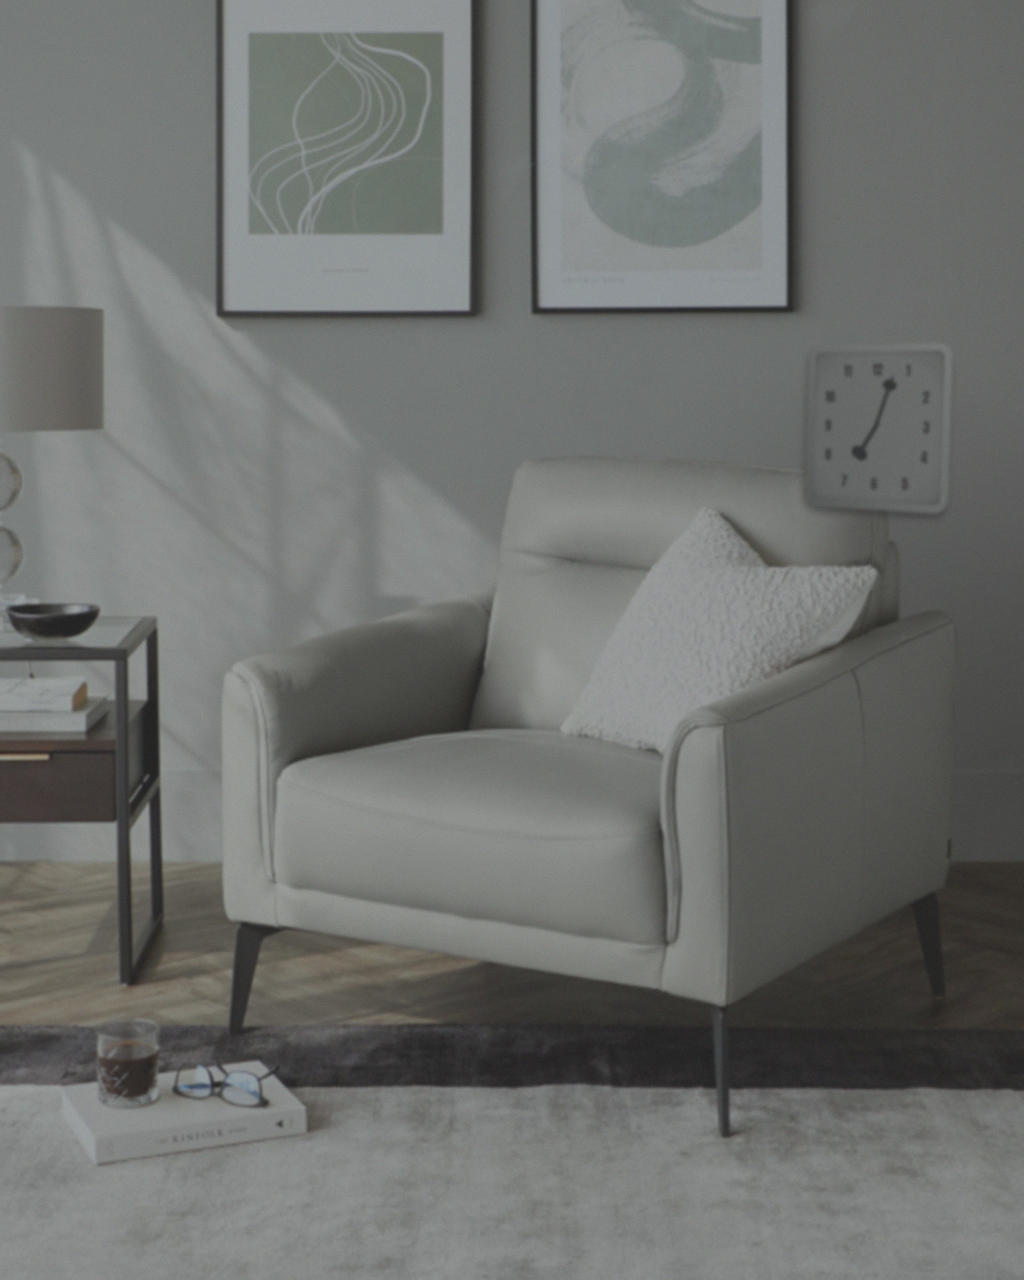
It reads 7,03
